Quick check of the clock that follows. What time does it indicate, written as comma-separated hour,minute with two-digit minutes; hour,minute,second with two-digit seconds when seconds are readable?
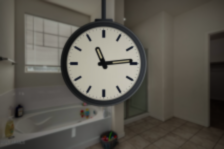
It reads 11,14
